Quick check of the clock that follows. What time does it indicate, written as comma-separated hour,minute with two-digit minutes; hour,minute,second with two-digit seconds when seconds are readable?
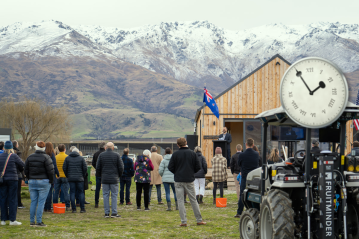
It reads 1,55
